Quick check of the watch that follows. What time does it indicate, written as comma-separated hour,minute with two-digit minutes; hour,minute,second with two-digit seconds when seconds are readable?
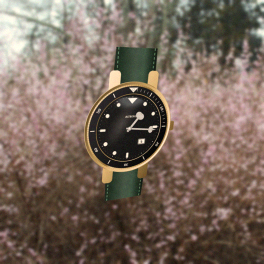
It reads 1,16
